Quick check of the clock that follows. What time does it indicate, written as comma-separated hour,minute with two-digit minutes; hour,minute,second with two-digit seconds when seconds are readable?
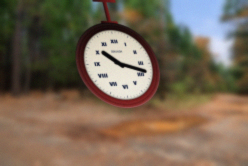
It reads 10,18
